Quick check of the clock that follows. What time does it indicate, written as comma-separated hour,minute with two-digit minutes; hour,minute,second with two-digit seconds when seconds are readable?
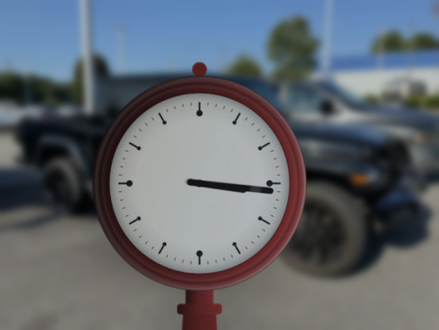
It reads 3,16
